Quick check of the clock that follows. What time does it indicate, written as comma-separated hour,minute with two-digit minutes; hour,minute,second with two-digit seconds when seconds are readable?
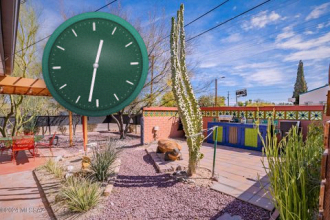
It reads 12,32
